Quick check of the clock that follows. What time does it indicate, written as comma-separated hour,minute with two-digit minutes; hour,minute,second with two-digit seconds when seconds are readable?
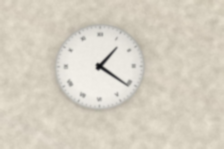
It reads 1,21
